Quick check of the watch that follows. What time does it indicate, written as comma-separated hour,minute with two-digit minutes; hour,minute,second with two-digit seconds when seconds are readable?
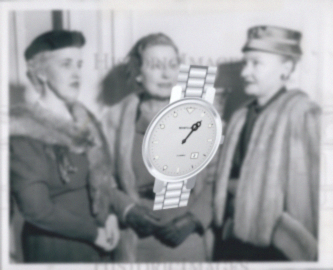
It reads 1,06
